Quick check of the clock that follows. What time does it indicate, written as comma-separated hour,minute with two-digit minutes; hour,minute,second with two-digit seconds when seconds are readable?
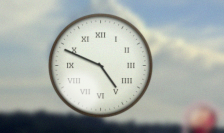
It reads 4,49
